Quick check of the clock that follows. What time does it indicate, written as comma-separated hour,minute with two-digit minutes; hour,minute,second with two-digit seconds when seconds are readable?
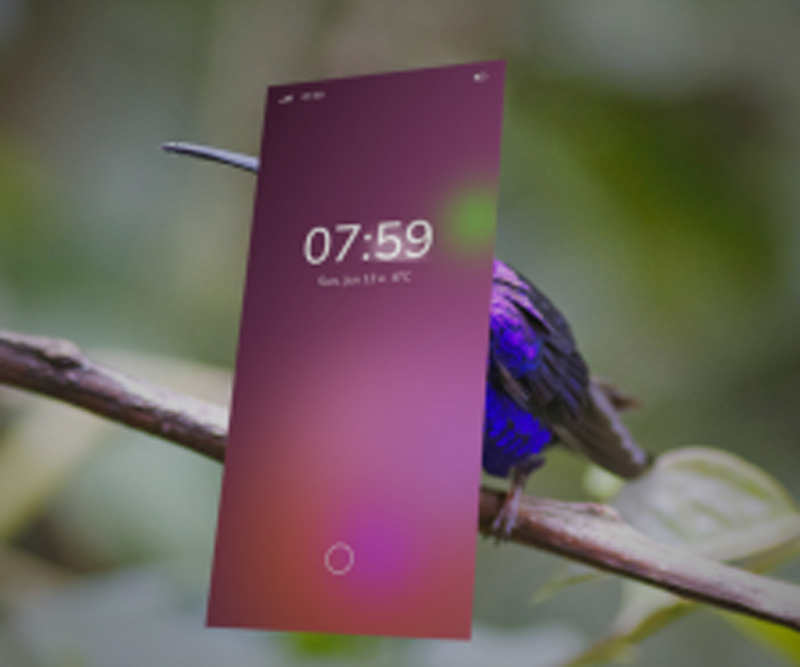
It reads 7,59
